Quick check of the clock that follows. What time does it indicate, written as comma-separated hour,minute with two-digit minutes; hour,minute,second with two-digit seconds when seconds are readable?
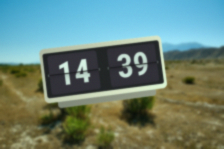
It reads 14,39
